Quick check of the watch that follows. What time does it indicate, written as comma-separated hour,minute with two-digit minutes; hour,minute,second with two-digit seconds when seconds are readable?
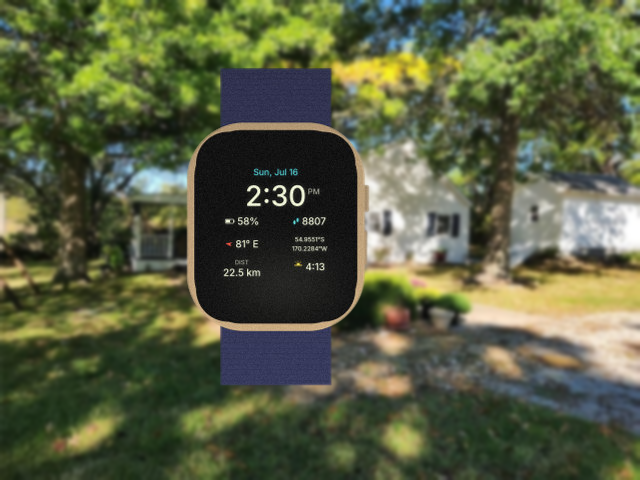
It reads 2,30
